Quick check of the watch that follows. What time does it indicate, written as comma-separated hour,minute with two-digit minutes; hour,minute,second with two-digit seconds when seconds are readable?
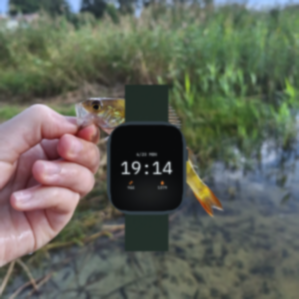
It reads 19,14
